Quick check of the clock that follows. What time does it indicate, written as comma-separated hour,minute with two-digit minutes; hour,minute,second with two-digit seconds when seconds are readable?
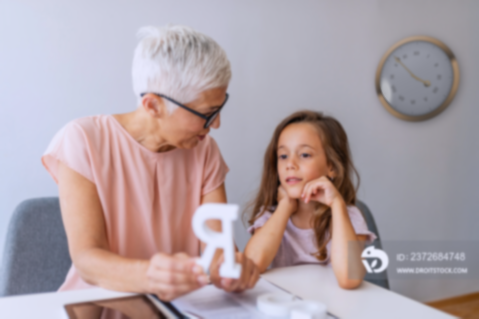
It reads 3,52
